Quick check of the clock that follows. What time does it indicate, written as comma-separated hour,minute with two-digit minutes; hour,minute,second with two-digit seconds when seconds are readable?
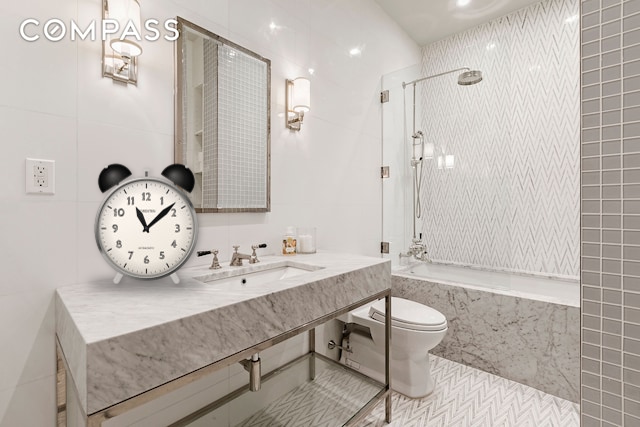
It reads 11,08
